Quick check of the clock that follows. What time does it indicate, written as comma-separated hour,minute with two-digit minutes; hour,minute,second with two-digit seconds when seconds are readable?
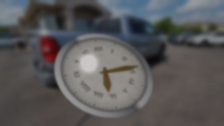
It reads 6,14
